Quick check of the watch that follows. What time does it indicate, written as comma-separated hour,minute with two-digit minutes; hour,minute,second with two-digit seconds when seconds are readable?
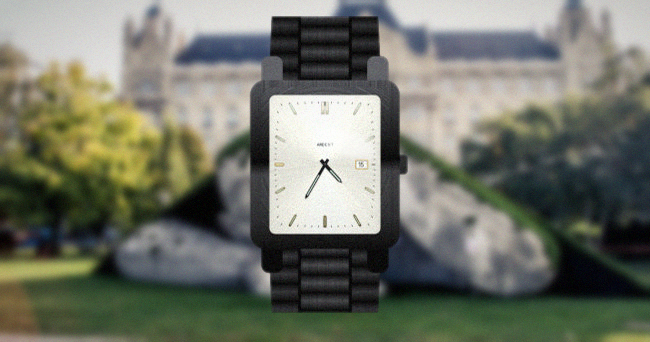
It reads 4,35
